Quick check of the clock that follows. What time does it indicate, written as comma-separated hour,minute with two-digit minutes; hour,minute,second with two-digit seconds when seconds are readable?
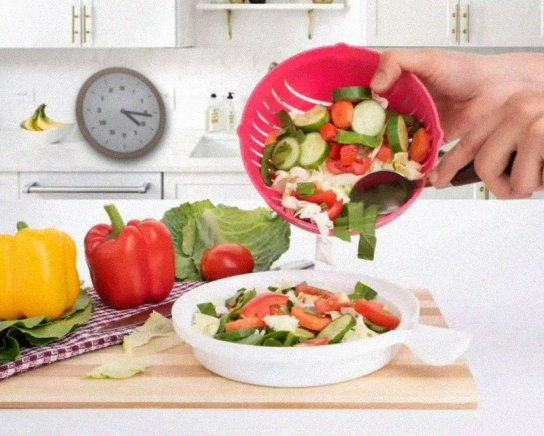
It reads 4,16
